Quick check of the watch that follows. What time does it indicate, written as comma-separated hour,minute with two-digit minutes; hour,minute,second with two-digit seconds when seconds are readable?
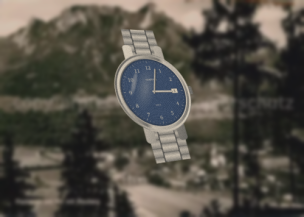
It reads 3,03
